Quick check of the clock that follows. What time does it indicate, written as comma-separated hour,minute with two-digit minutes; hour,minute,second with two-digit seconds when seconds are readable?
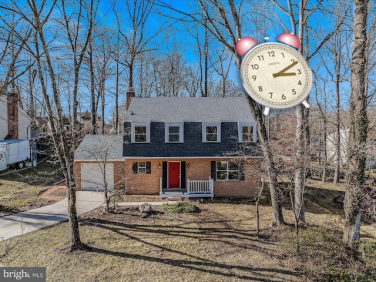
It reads 3,11
